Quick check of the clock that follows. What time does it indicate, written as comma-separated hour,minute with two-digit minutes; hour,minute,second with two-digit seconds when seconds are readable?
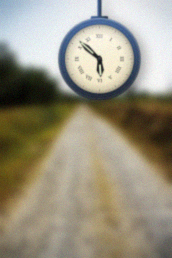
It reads 5,52
